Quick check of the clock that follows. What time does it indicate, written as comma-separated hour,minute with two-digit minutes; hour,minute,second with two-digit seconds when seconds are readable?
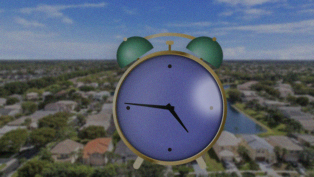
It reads 4,46
